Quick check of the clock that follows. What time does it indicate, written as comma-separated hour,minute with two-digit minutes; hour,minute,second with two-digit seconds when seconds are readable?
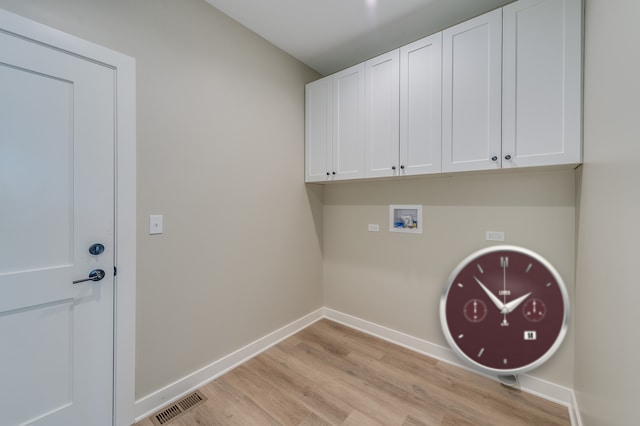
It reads 1,53
